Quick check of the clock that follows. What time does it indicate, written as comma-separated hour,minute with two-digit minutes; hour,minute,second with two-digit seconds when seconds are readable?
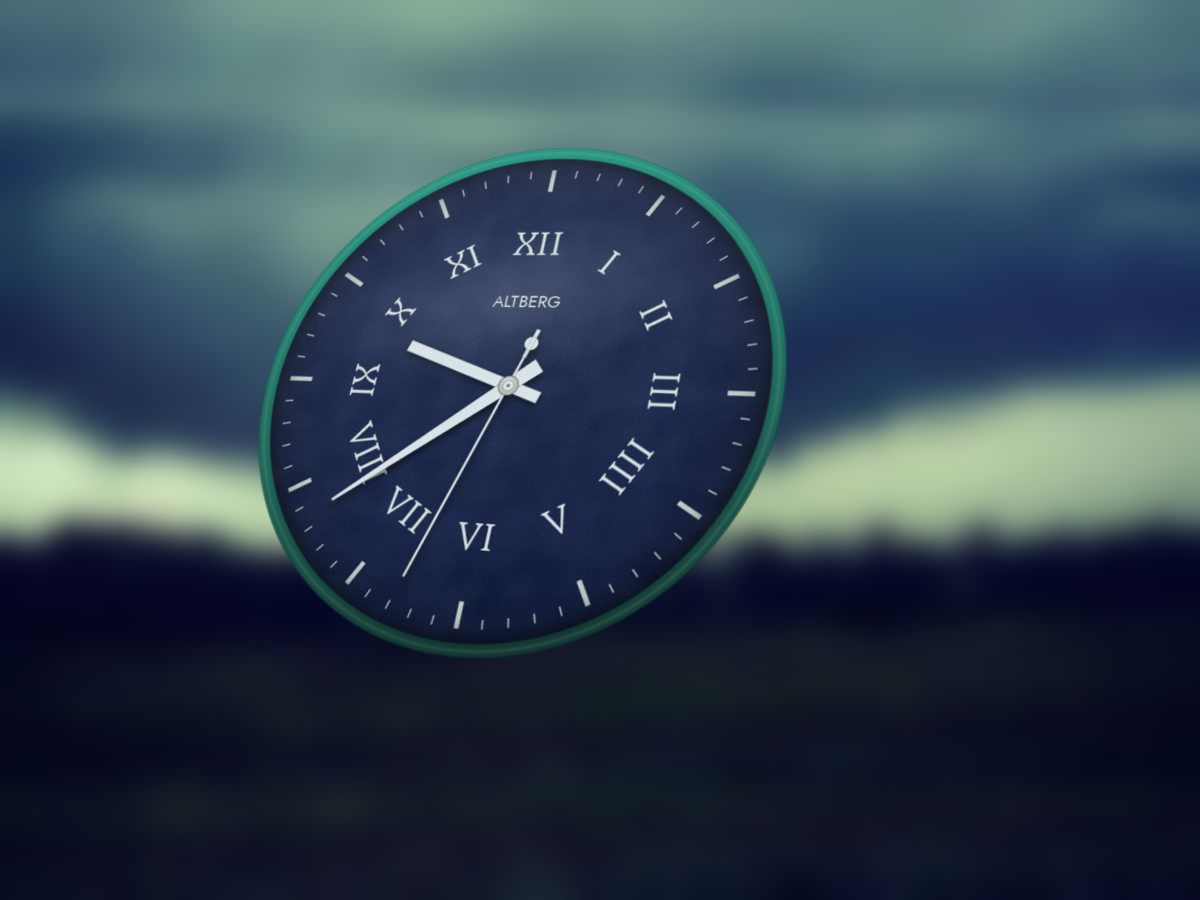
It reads 9,38,33
